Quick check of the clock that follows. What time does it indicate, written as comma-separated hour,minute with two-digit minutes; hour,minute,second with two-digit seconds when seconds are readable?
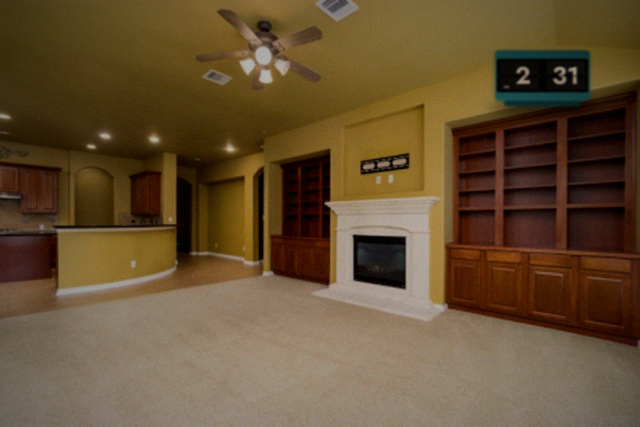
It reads 2,31
